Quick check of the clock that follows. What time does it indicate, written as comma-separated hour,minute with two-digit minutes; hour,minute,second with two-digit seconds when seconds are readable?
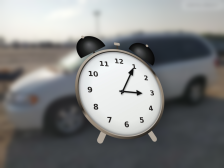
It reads 3,05
